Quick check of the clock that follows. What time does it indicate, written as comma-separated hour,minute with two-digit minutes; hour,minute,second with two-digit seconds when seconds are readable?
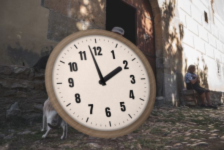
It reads 1,58
